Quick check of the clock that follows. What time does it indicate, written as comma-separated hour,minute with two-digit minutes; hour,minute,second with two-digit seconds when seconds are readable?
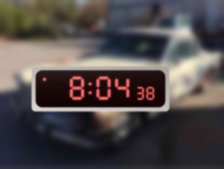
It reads 8,04,38
